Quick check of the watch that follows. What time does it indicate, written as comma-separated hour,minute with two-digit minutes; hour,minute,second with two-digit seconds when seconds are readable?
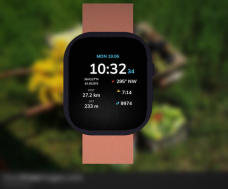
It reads 10,32
